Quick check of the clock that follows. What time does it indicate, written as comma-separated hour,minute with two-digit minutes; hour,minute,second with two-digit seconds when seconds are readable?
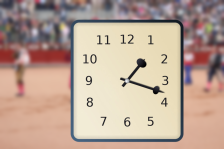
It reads 1,18
